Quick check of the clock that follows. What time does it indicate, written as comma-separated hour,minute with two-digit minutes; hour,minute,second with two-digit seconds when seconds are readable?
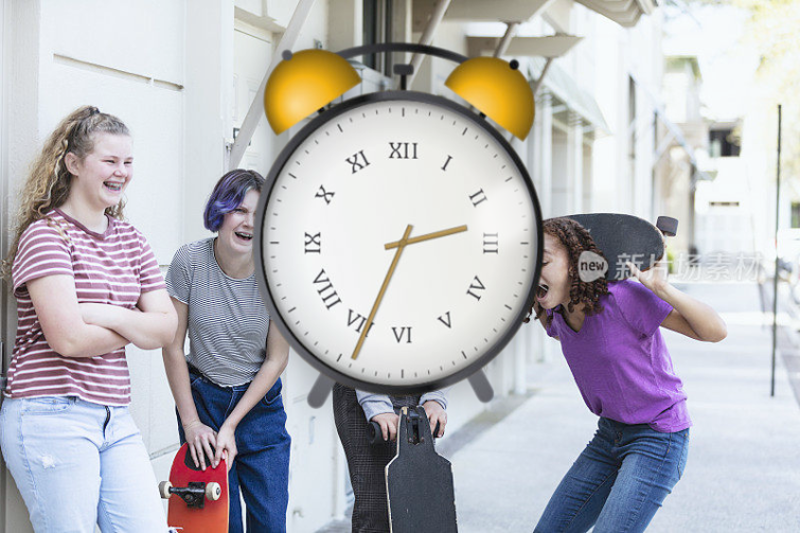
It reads 2,34
